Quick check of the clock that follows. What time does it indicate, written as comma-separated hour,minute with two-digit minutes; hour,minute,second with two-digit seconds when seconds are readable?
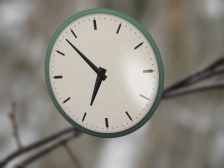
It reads 6,53
